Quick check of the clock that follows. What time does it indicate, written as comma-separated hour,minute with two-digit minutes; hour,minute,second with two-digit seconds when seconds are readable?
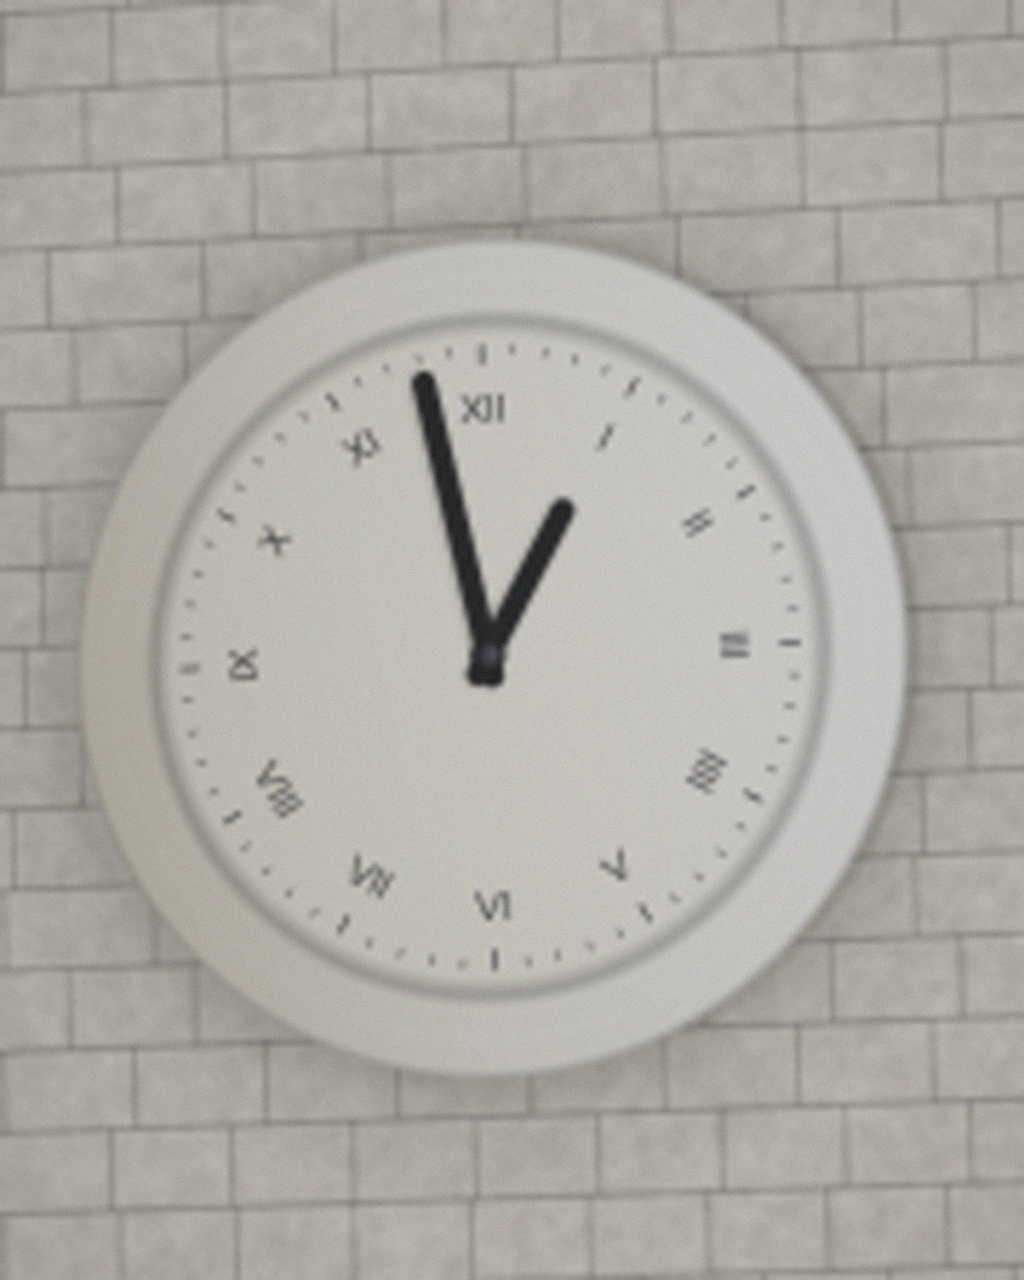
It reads 12,58
